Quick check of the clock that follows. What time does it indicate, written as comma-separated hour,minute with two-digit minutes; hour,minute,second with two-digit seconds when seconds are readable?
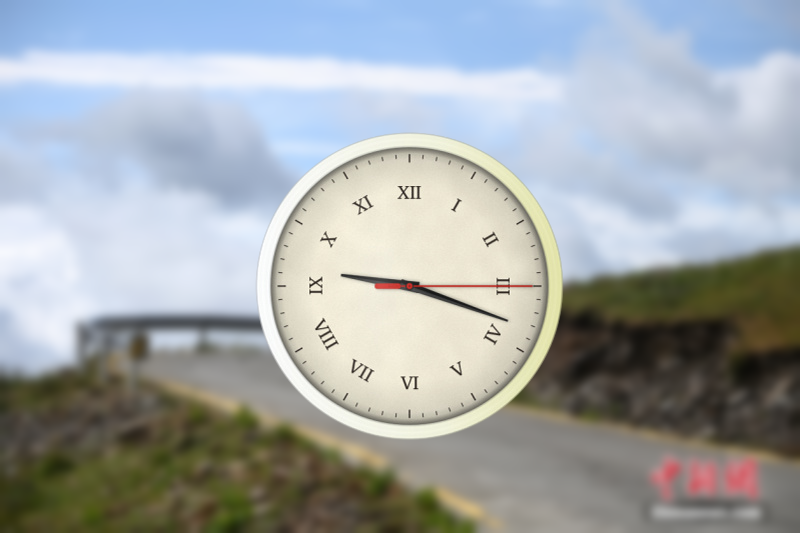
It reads 9,18,15
